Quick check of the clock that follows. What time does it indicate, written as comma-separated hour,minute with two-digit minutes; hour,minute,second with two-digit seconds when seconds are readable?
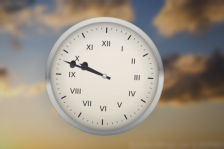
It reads 9,48
